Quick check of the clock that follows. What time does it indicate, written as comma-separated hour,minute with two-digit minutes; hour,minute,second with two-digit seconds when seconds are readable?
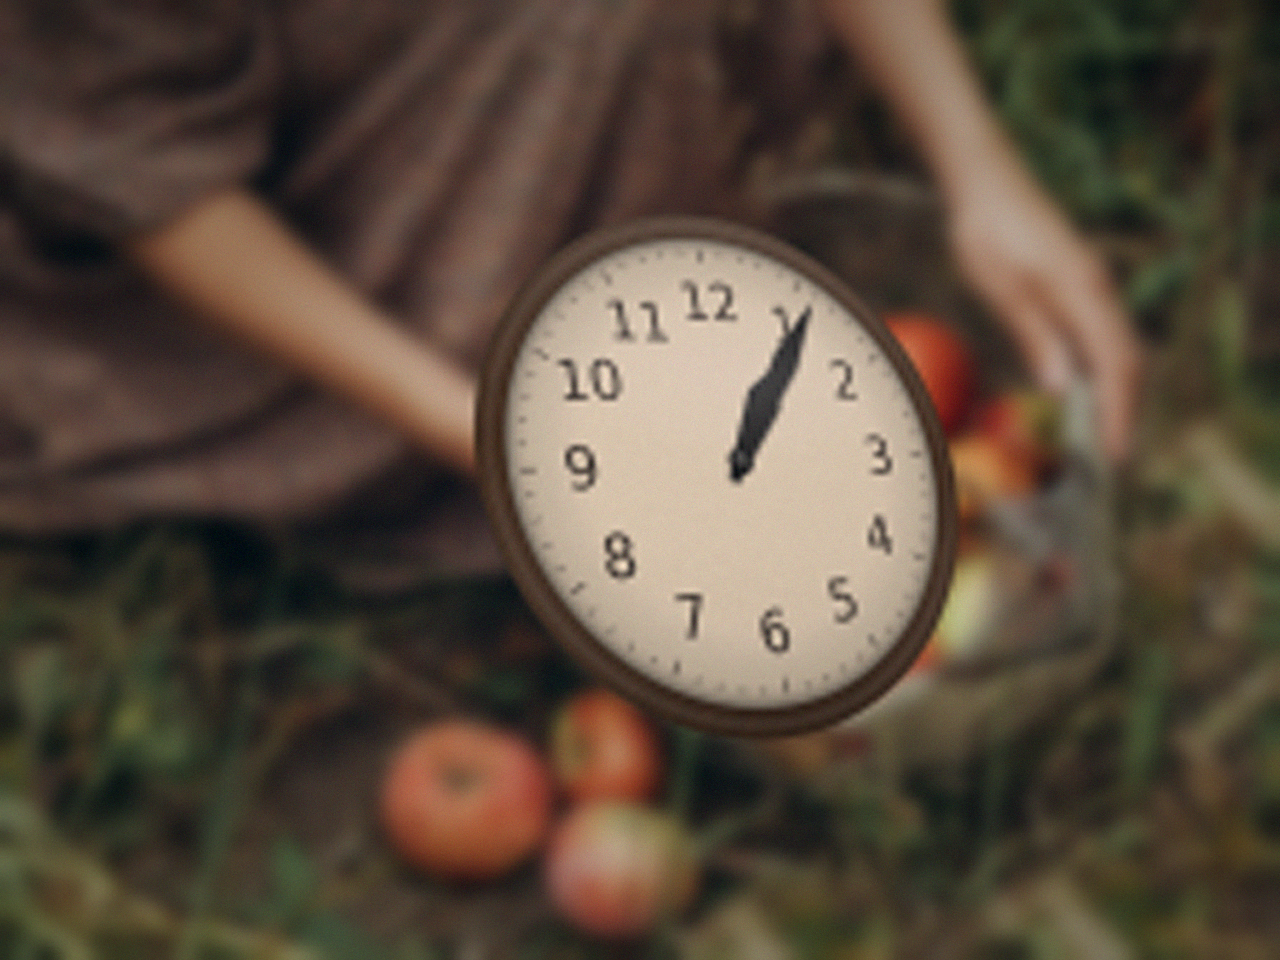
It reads 1,06
